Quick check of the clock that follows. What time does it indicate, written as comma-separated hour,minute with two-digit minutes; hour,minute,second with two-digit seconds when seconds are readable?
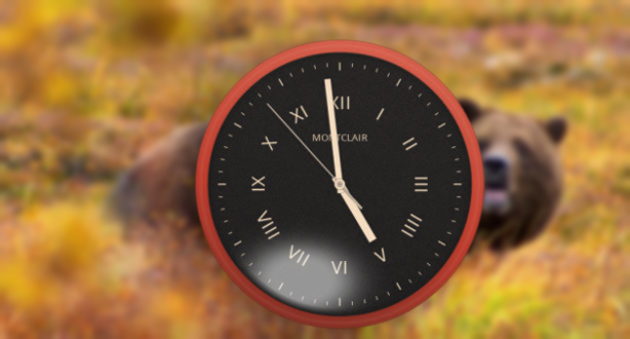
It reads 4,58,53
